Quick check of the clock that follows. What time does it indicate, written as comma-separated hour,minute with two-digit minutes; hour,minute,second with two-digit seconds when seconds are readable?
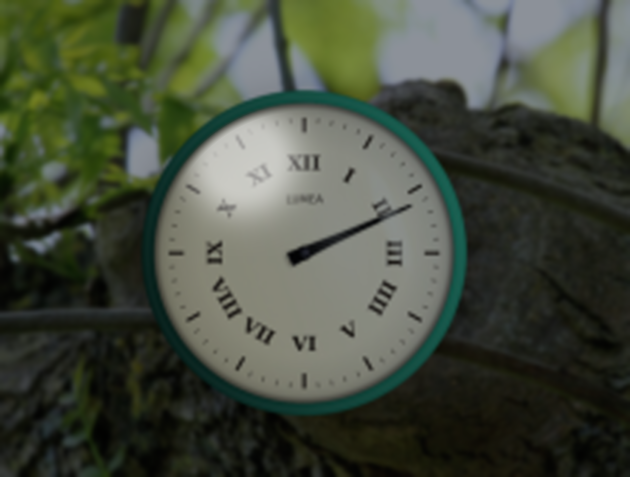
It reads 2,11
